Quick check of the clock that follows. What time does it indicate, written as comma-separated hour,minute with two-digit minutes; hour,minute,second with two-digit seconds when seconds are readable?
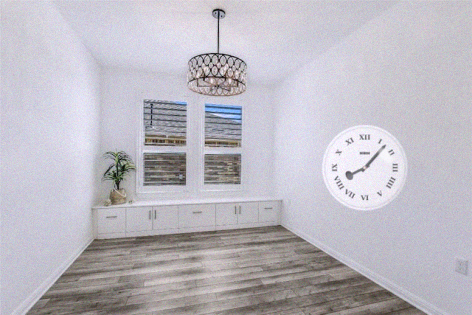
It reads 8,07
